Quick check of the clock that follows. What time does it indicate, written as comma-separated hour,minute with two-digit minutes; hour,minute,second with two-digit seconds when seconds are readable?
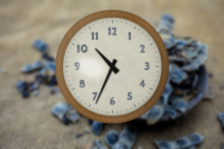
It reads 10,34
